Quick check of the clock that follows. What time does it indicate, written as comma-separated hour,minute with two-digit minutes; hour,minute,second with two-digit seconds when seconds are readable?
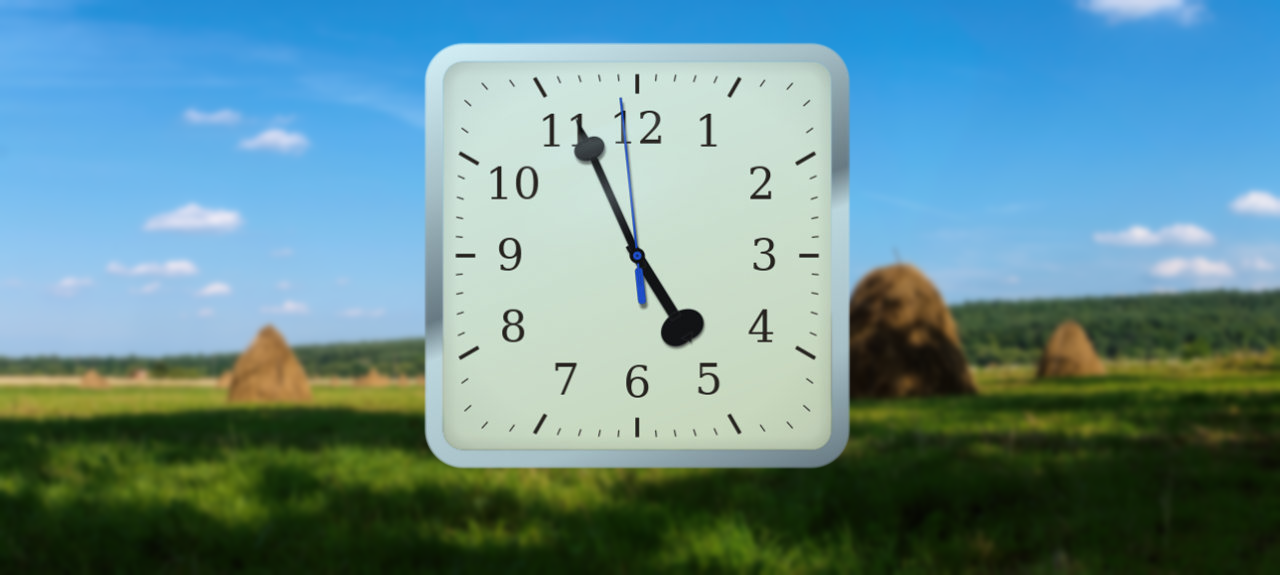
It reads 4,55,59
